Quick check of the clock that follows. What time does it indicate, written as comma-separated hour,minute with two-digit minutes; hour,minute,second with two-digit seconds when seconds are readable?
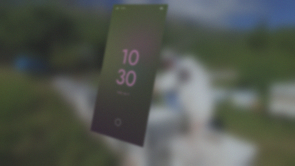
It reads 10,30
